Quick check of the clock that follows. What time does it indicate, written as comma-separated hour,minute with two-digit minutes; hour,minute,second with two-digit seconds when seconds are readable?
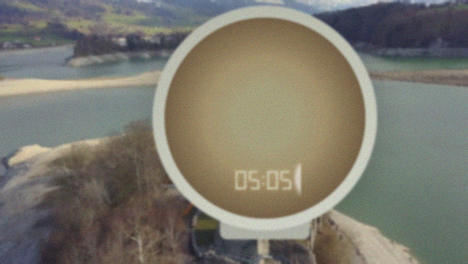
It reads 5,05
